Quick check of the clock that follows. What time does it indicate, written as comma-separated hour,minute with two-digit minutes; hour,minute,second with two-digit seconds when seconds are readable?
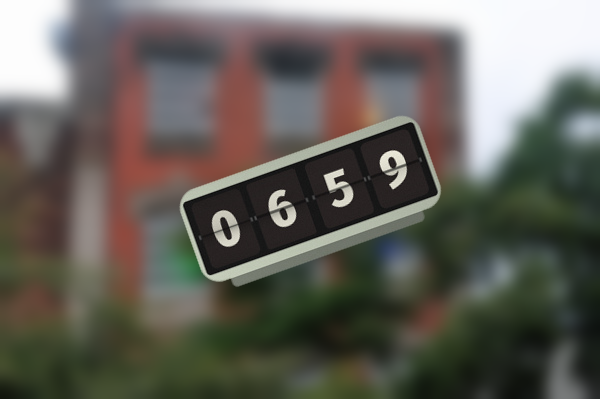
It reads 6,59
